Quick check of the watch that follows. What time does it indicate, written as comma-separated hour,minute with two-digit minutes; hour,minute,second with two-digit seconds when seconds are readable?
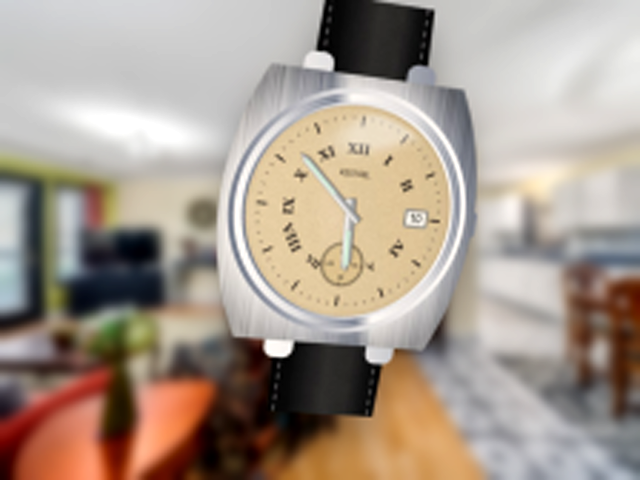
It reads 5,52
